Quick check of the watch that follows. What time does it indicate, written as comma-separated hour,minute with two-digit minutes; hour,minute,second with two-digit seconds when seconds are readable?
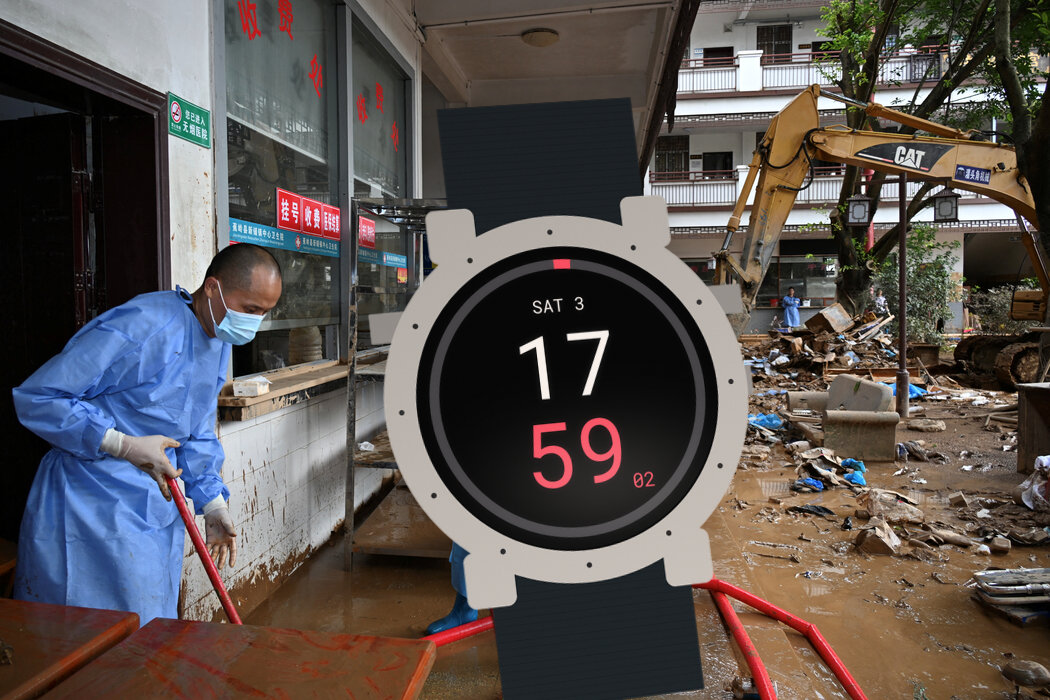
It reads 17,59,02
